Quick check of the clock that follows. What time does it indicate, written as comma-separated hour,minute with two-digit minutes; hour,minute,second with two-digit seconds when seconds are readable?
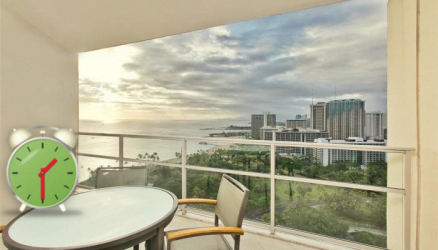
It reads 1,30
